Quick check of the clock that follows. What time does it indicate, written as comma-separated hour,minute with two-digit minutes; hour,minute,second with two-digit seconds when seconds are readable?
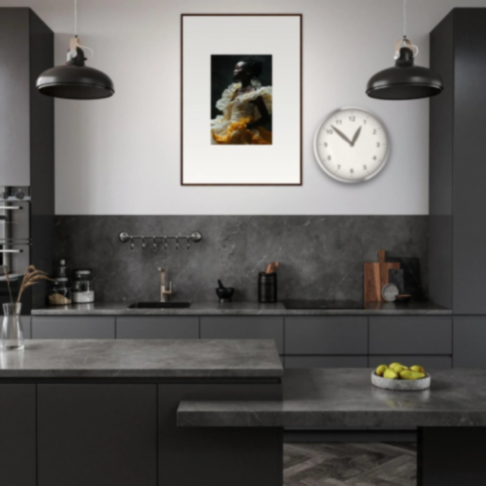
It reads 12,52
